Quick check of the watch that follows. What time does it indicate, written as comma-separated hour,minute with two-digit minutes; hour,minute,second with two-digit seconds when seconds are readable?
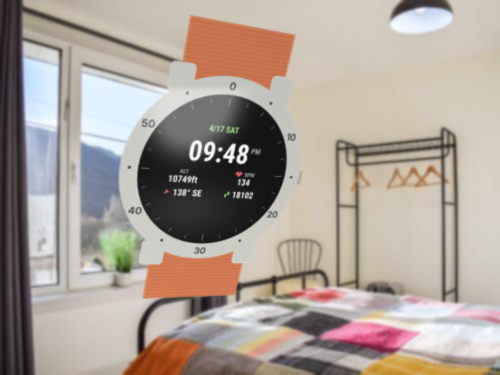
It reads 9,48
